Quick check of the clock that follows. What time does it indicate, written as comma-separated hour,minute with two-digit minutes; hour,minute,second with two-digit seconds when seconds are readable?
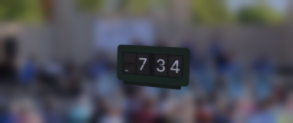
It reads 7,34
